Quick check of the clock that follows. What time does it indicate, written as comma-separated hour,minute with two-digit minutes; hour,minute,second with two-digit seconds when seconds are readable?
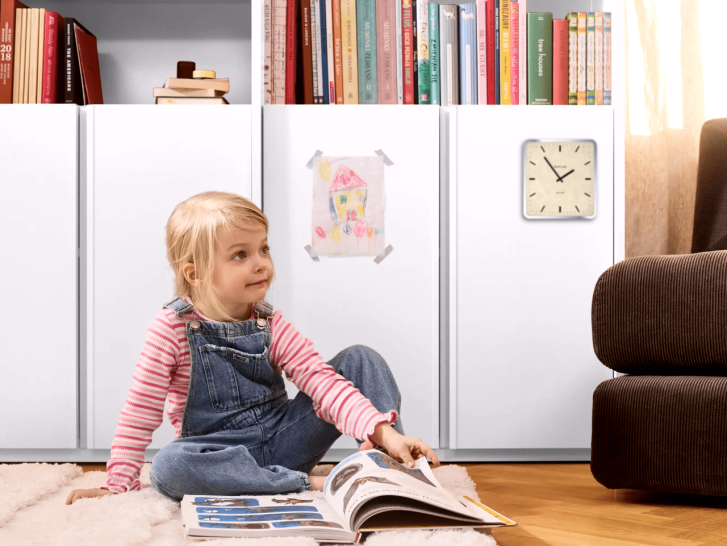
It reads 1,54
